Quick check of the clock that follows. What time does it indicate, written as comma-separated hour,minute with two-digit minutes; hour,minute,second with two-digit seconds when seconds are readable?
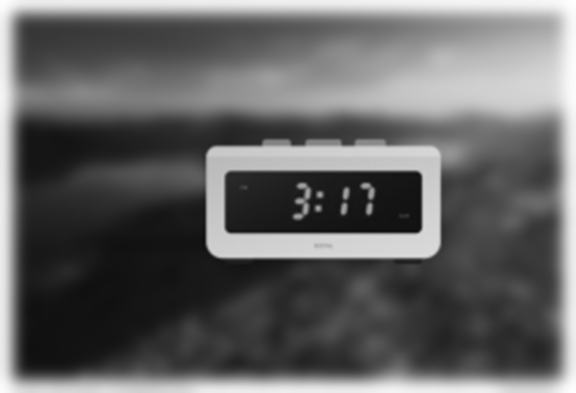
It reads 3,17
